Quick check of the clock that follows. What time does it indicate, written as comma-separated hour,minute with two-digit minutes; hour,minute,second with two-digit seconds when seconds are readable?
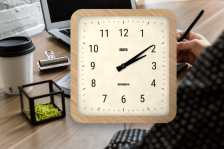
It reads 2,09
